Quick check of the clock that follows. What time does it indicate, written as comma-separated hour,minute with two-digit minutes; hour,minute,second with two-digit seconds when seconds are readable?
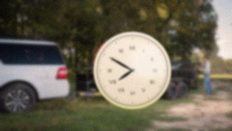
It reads 7,50
